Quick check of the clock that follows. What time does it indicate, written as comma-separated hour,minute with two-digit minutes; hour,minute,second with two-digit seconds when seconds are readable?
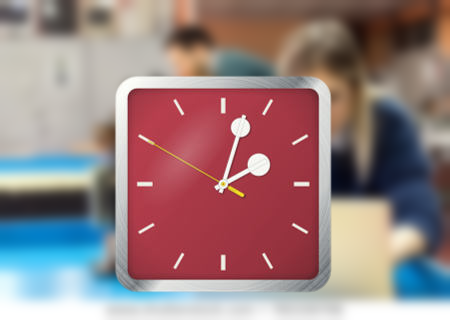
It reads 2,02,50
